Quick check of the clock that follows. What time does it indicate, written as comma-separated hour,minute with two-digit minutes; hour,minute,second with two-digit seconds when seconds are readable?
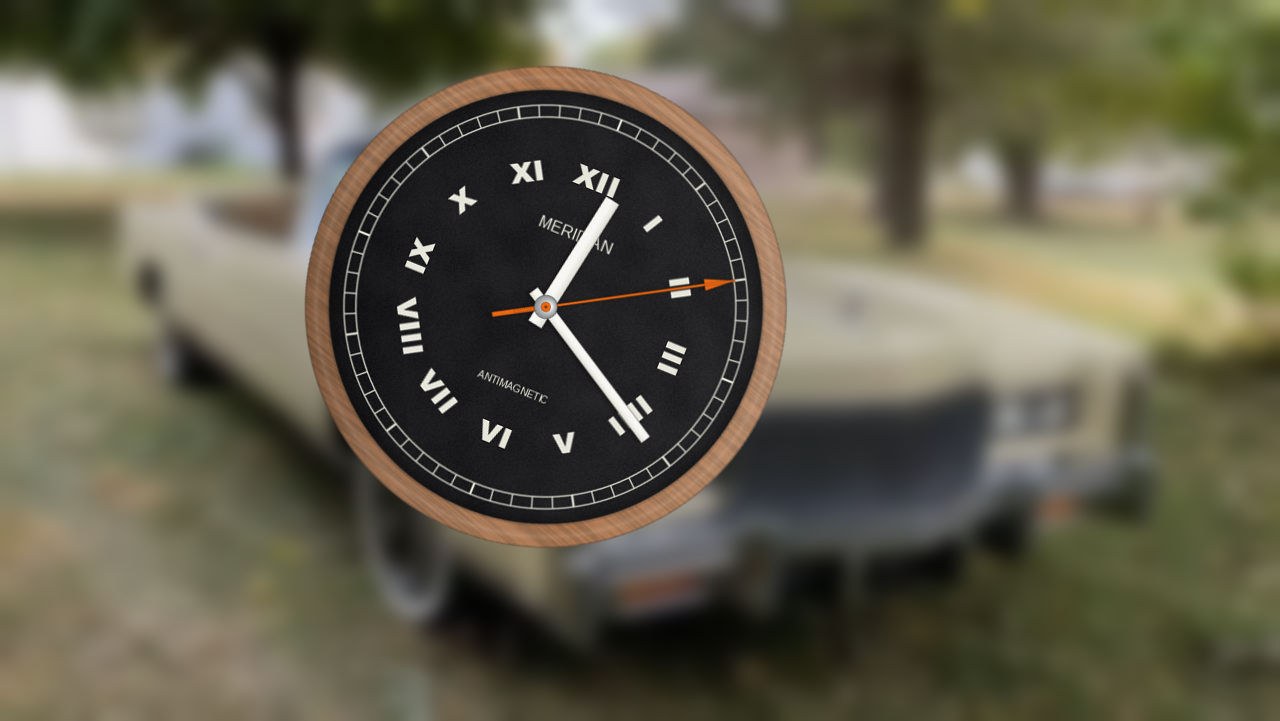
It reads 12,20,10
